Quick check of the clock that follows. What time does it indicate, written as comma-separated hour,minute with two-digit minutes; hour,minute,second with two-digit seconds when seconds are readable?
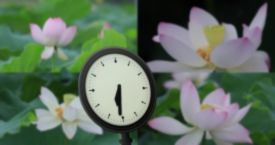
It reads 6,31
